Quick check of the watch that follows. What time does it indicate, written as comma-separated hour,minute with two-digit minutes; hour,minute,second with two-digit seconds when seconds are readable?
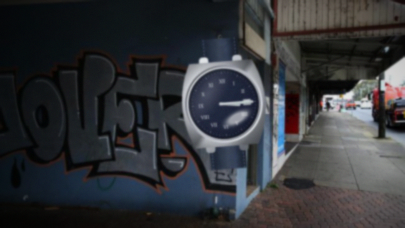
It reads 3,15
